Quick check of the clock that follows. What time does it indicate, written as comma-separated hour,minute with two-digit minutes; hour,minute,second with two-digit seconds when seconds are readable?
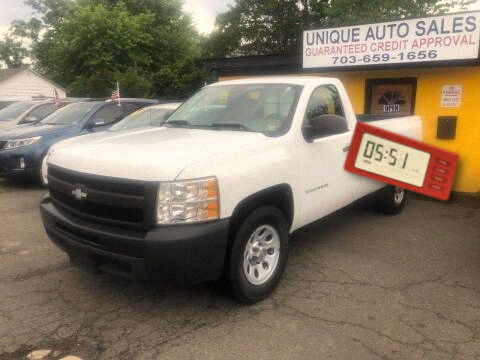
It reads 5,51
